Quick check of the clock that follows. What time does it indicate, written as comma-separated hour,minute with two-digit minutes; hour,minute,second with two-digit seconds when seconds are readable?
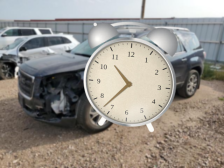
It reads 10,37
